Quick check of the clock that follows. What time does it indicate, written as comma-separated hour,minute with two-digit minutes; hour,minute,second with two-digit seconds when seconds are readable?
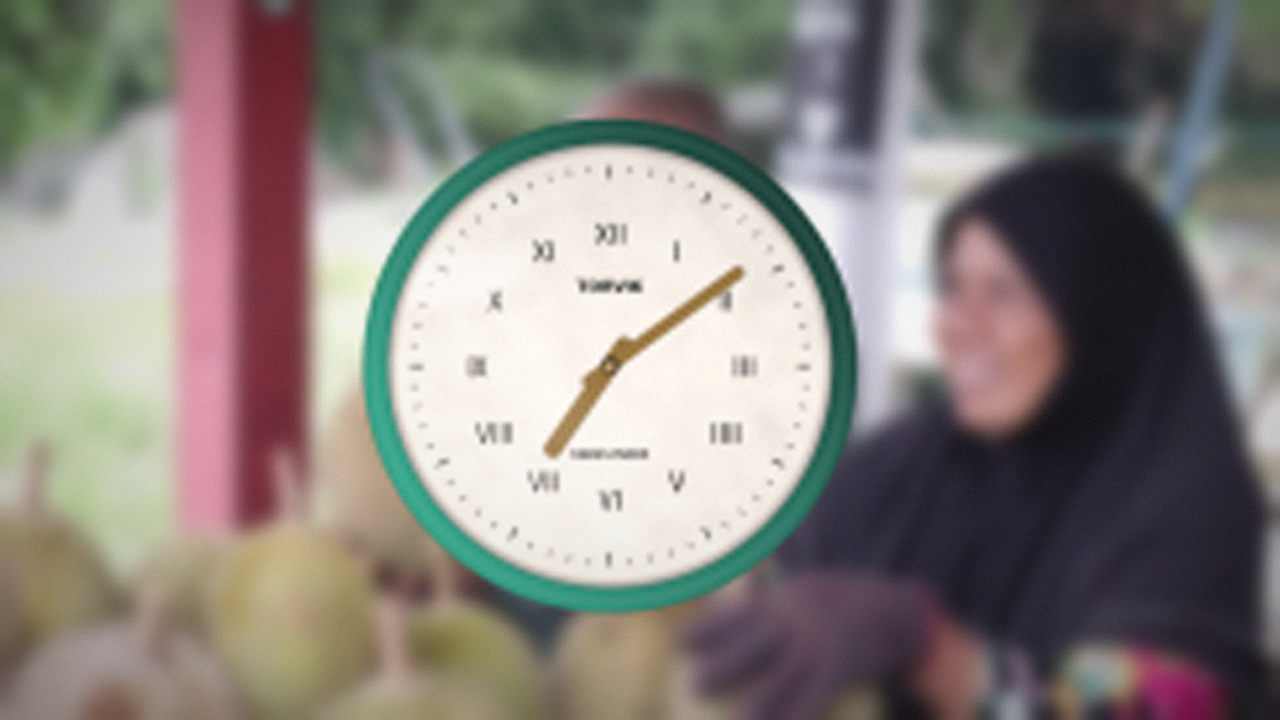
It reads 7,09
